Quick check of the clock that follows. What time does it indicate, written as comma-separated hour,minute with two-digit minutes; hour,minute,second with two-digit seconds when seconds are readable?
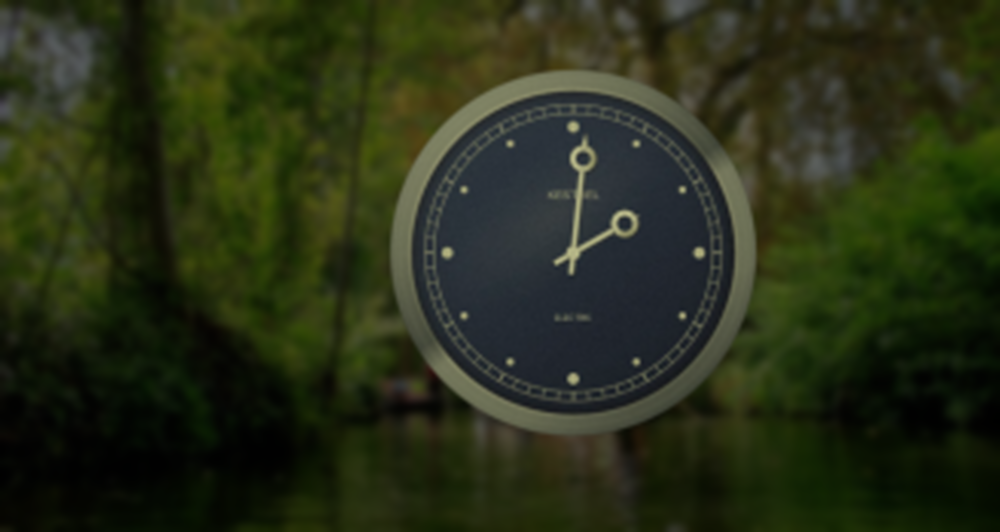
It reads 2,01
